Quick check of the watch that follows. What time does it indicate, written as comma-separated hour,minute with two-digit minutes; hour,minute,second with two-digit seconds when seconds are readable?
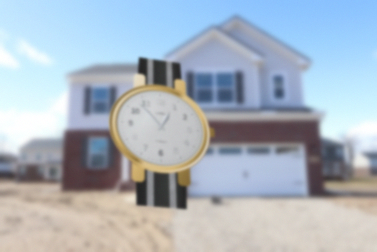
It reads 12,53
